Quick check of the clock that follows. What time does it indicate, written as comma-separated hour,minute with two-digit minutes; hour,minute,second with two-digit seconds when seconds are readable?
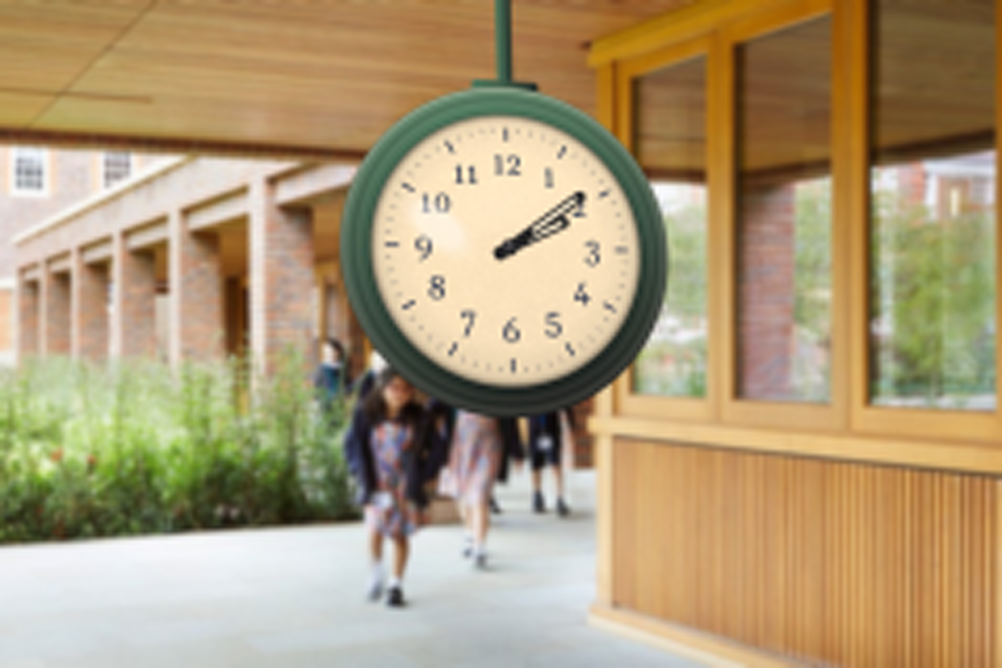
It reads 2,09
